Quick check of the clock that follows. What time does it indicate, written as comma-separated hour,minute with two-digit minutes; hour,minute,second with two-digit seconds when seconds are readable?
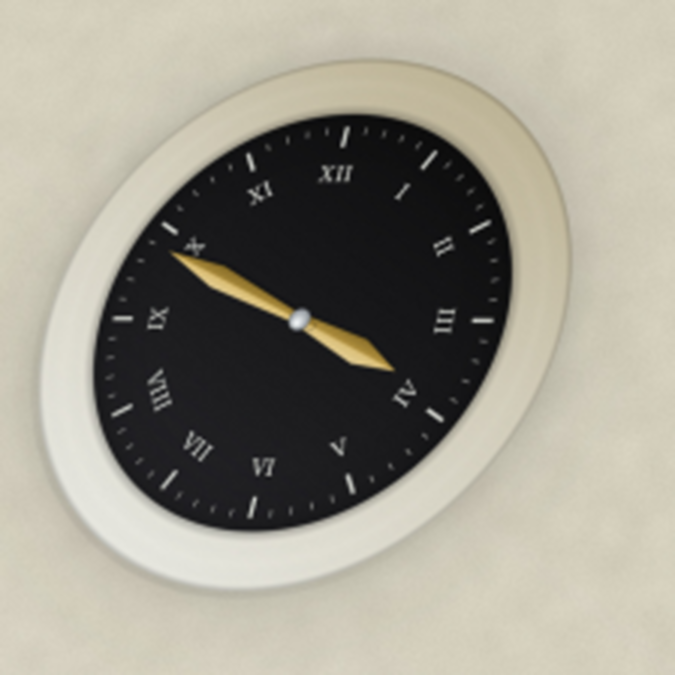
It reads 3,49
